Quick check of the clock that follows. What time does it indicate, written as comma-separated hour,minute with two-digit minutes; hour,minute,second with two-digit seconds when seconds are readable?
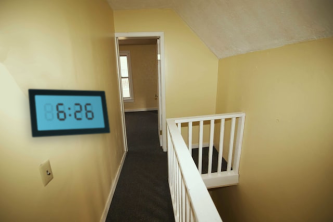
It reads 6,26
